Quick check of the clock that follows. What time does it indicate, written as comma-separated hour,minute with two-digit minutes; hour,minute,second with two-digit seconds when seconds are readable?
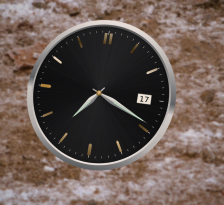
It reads 7,19
